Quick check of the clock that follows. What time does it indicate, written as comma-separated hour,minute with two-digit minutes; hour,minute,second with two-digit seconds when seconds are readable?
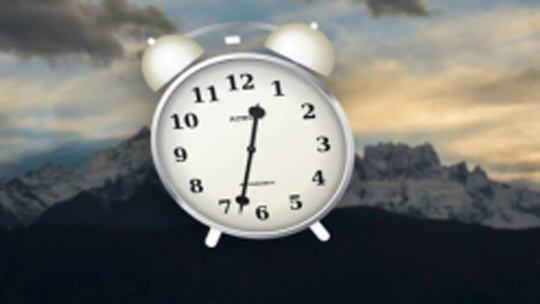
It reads 12,33
